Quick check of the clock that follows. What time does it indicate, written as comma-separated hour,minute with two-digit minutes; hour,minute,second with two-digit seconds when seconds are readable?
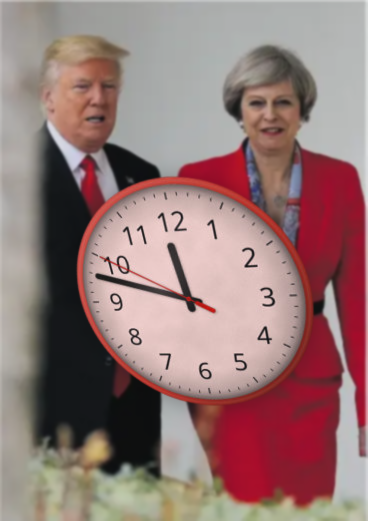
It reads 11,47,50
